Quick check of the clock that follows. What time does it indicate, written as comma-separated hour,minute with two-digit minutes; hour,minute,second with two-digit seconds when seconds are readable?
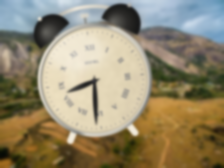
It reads 8,31
